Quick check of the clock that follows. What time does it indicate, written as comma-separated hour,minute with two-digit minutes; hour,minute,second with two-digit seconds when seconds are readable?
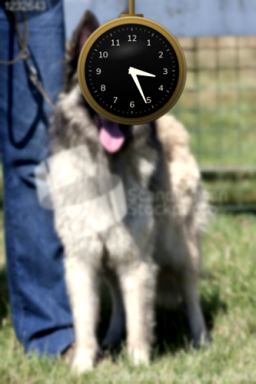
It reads 3,26
